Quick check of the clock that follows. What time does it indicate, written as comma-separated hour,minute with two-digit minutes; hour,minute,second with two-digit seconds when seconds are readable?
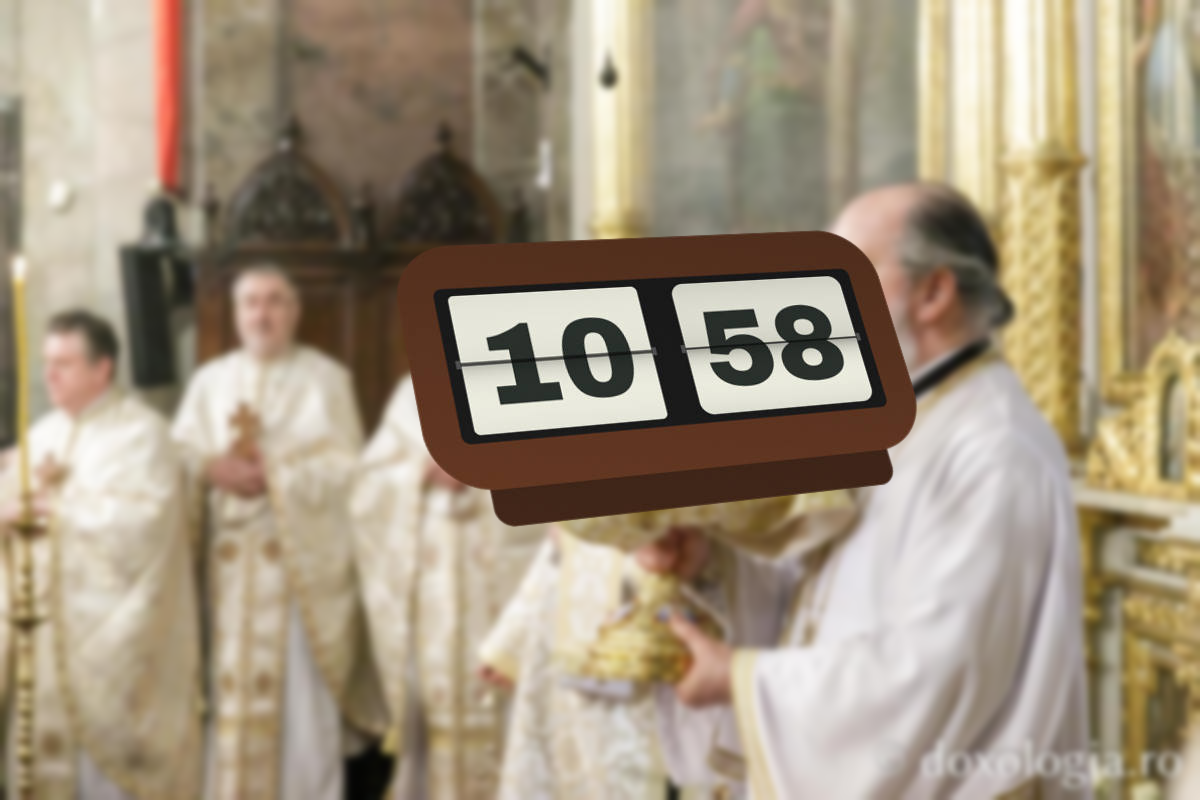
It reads 10,58
